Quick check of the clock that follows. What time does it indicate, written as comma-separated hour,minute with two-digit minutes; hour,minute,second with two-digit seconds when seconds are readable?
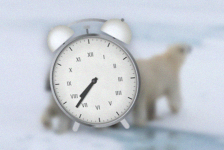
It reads 7,37
